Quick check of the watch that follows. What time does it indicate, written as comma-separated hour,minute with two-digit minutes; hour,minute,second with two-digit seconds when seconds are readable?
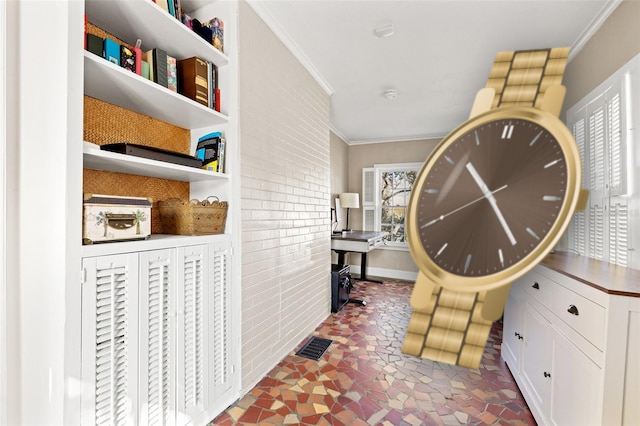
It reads 10,22,40
